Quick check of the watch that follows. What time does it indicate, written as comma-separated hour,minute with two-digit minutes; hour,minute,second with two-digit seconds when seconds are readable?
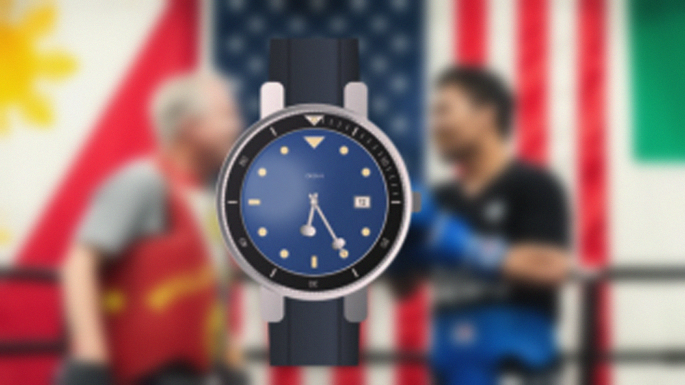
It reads 6,25
